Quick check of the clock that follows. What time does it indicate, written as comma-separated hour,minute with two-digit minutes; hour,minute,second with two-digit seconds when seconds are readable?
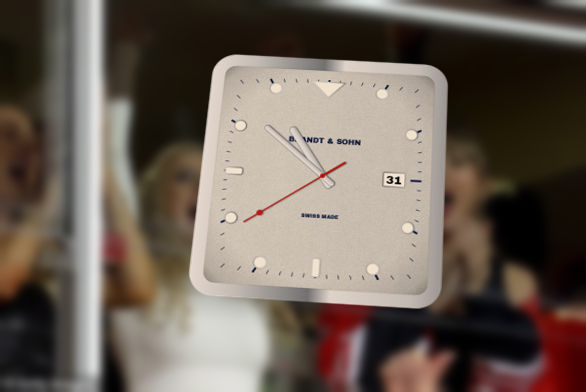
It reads 10,51,39
